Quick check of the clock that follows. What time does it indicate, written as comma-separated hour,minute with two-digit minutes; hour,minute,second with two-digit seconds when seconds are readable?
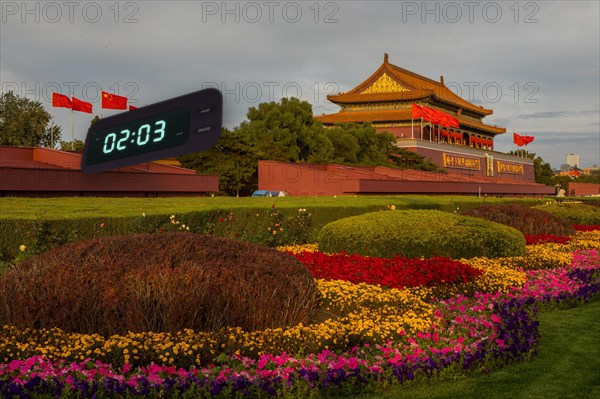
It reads 2,03
